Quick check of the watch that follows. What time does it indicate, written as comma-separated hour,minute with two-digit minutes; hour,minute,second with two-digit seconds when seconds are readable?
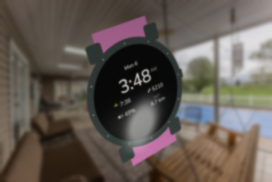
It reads 3,48
